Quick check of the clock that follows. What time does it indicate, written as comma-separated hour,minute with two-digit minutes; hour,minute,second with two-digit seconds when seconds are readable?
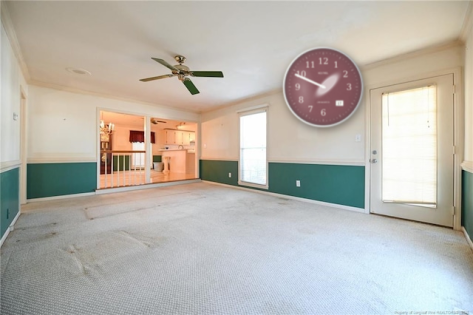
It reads 9,49
